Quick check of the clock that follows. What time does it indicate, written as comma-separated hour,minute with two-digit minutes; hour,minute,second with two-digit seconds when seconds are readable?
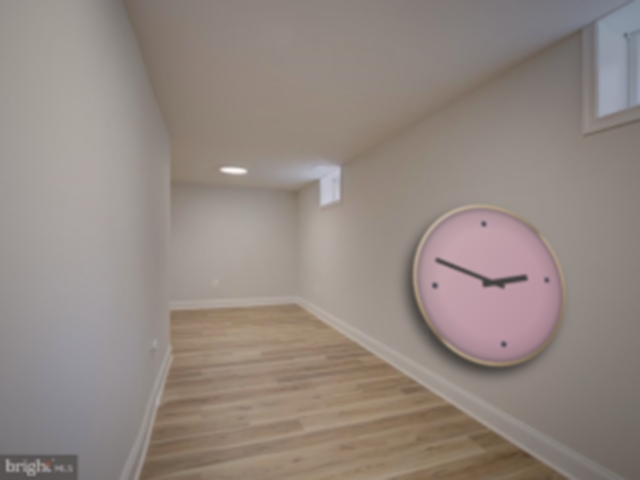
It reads 2,49
